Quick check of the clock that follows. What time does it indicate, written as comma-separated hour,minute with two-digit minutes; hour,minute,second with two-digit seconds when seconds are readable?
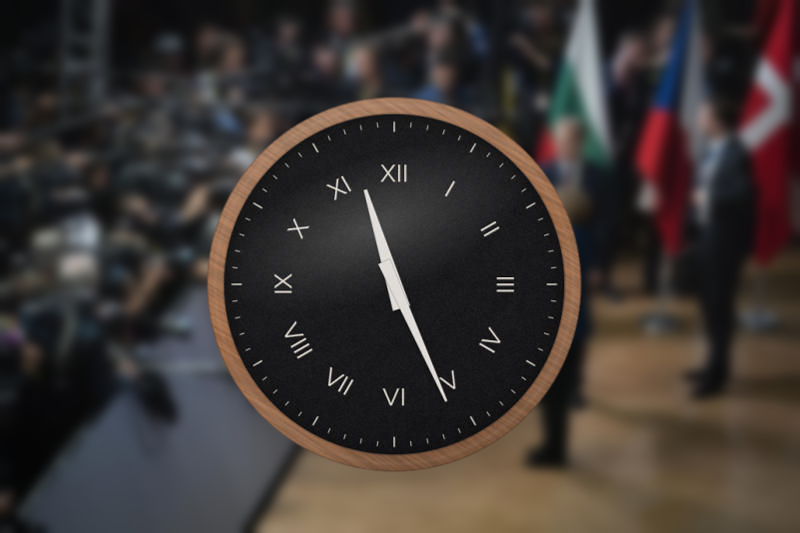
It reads 11,26
